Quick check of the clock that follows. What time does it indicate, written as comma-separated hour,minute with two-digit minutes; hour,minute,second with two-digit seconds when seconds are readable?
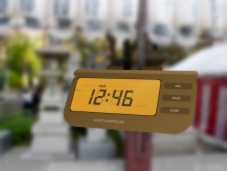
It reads 12,46
